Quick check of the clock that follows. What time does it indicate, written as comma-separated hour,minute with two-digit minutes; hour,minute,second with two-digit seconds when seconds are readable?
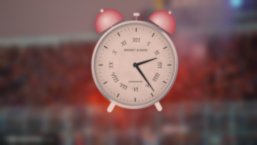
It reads 2,24
